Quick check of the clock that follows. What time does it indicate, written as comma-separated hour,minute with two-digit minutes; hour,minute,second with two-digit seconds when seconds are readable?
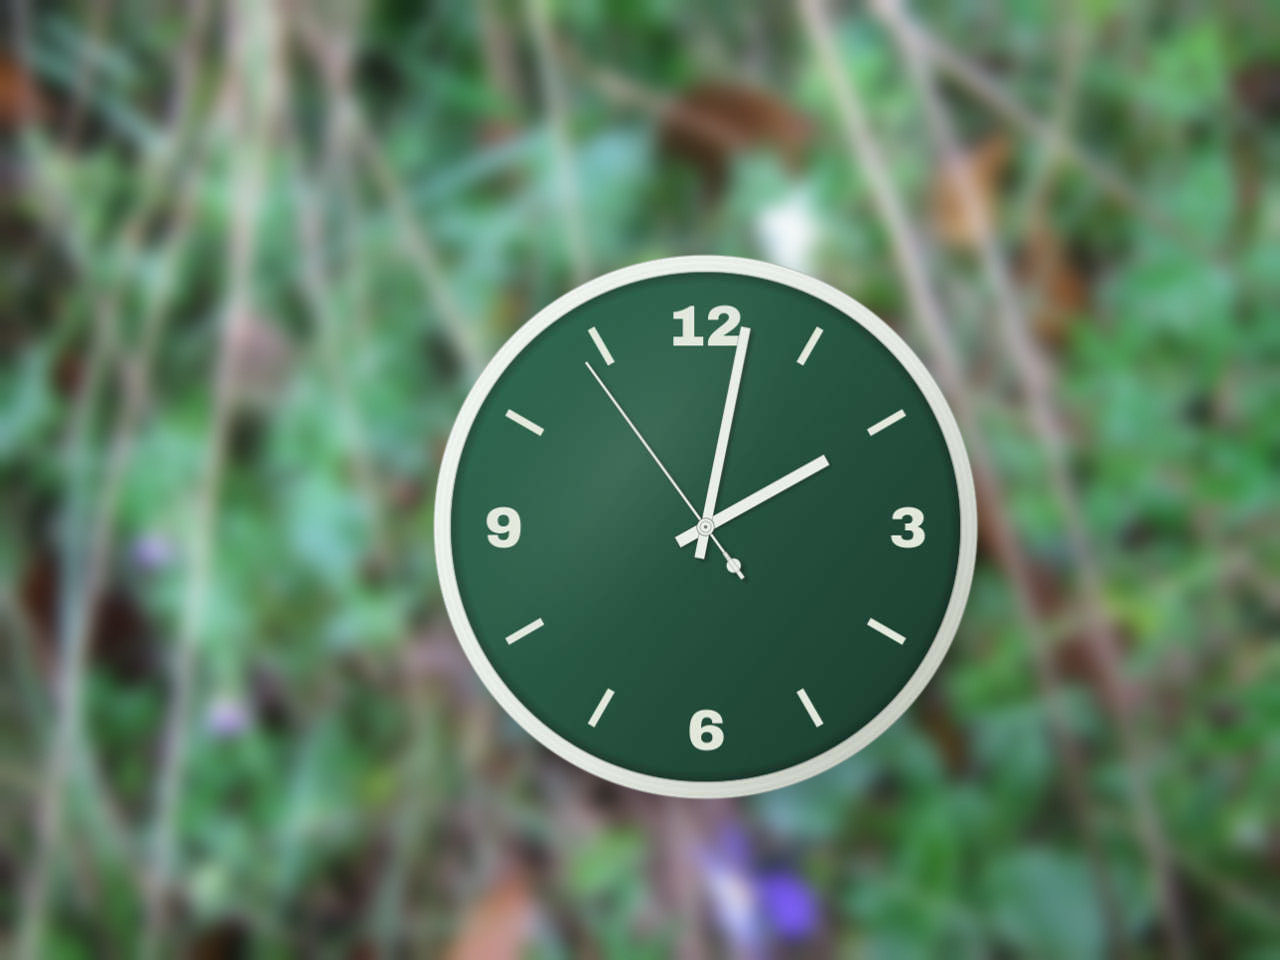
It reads 2,01,54
